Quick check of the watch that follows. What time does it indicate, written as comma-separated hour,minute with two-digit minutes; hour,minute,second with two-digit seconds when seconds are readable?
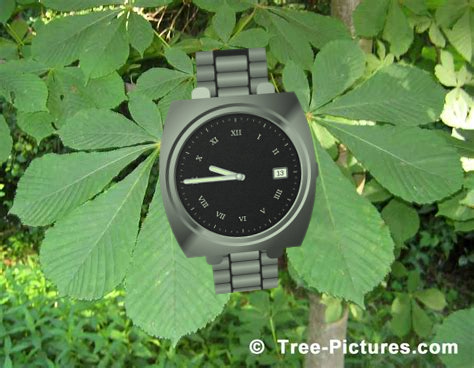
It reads 9,45
